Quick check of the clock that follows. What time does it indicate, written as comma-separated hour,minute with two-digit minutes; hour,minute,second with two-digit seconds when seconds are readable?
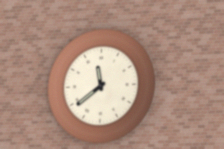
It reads 11,39
